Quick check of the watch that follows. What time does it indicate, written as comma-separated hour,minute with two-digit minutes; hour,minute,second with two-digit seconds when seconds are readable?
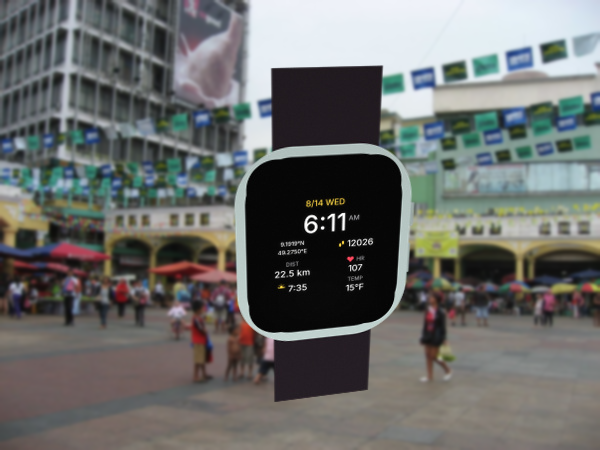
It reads 6,11
